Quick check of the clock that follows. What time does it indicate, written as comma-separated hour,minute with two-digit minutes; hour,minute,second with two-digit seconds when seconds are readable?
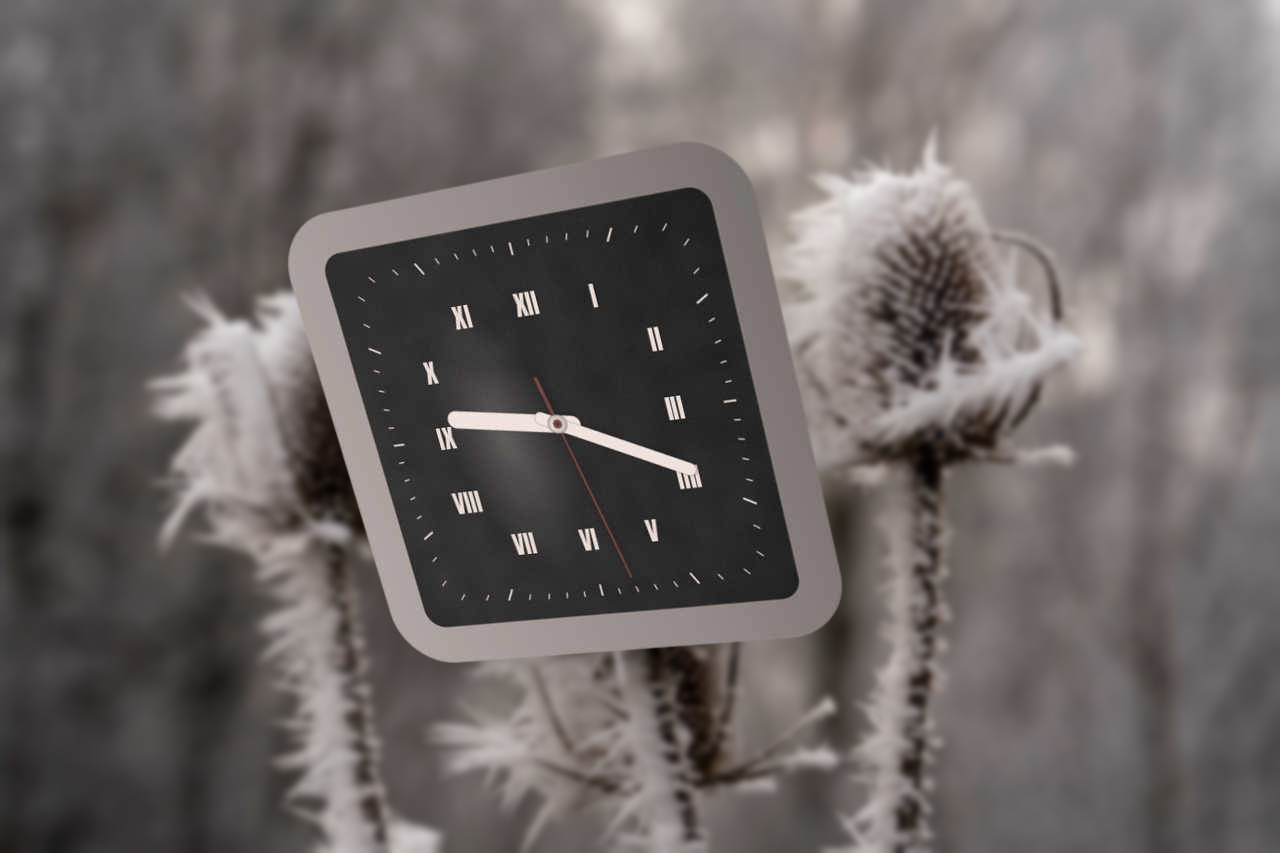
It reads 9,19,28
